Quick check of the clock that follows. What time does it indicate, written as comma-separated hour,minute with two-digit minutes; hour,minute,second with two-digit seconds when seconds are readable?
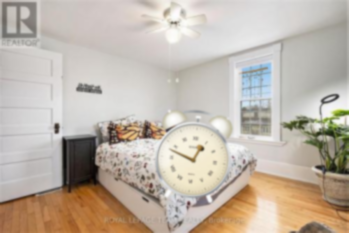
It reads 12,48
